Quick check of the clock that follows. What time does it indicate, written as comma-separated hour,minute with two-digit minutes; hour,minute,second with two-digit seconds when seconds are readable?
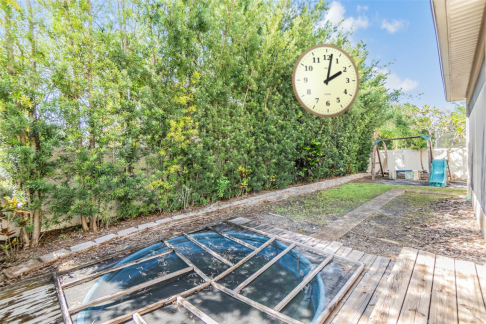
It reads 2,02
